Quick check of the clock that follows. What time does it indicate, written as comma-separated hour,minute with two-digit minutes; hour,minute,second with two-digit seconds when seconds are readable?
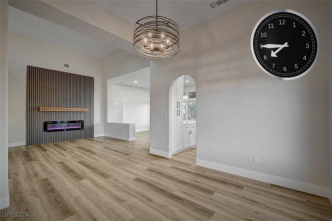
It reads 7,45
